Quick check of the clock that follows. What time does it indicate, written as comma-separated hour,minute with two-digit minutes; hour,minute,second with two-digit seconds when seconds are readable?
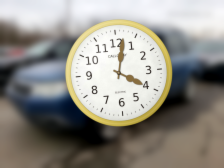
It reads 4,02
